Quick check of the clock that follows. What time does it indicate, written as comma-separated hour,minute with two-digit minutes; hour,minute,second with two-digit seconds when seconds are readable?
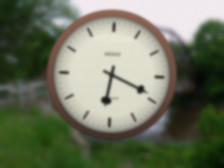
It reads 6,19
